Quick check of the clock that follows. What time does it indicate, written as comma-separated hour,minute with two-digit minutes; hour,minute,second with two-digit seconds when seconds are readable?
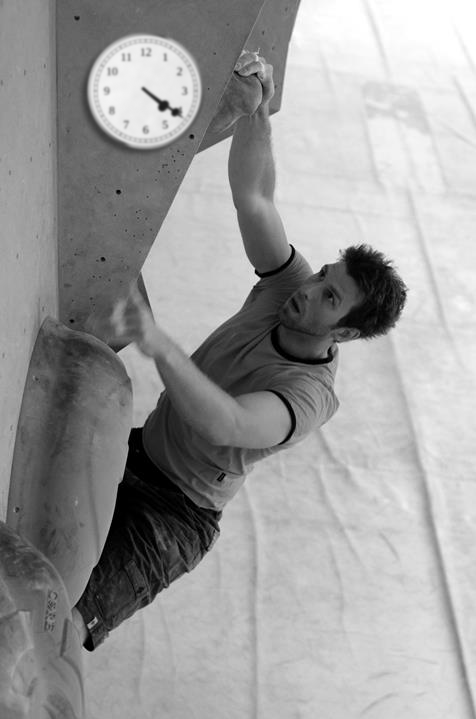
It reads 4,21
